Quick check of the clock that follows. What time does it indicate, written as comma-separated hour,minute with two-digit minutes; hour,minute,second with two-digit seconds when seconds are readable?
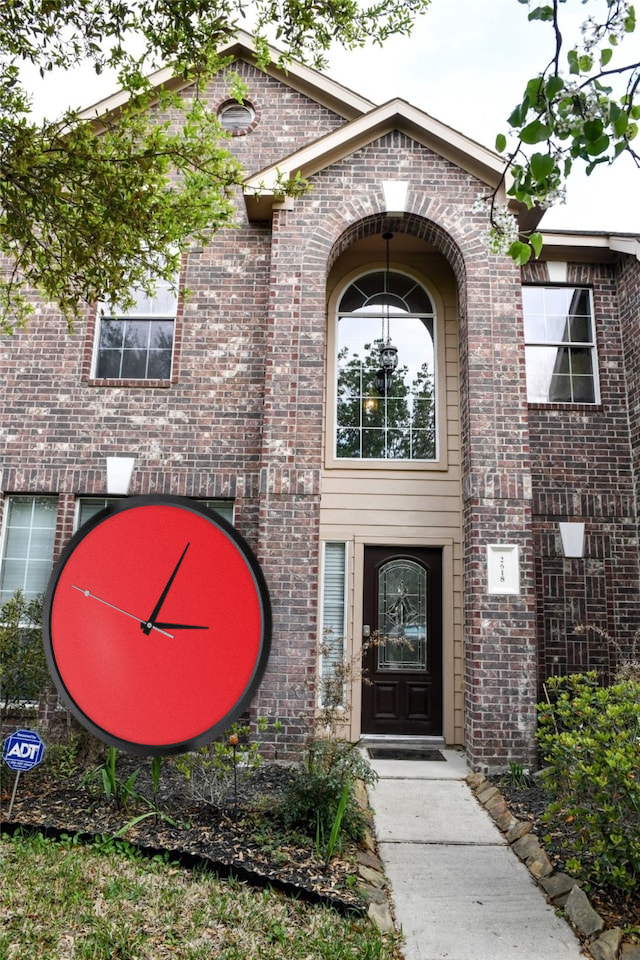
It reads 3,04,49
